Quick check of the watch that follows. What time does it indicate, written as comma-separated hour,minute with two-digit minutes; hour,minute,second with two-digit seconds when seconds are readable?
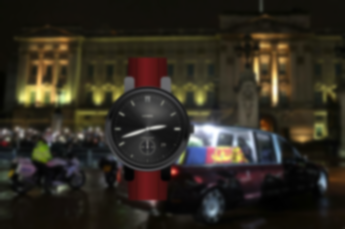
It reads 2,42
